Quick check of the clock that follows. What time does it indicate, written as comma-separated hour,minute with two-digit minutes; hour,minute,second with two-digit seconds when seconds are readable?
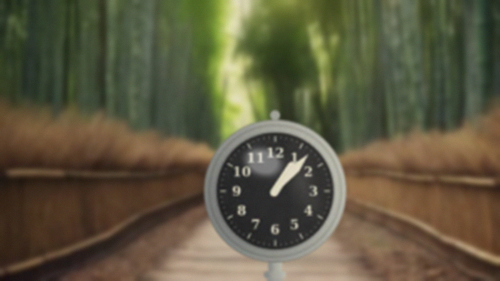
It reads 1,07
